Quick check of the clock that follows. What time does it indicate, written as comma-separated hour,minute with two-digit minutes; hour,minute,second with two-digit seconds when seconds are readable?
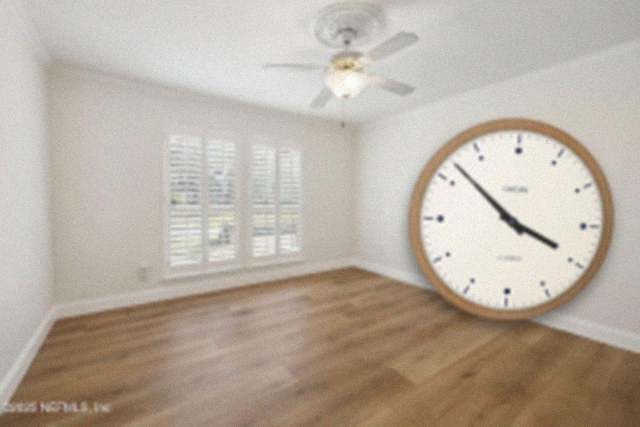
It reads 3,52
